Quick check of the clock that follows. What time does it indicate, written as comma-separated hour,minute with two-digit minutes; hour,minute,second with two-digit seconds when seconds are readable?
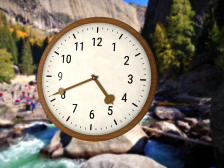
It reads 4,41
